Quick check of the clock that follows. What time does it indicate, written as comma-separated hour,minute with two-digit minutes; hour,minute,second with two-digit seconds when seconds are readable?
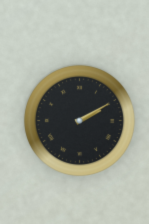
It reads 2,10
